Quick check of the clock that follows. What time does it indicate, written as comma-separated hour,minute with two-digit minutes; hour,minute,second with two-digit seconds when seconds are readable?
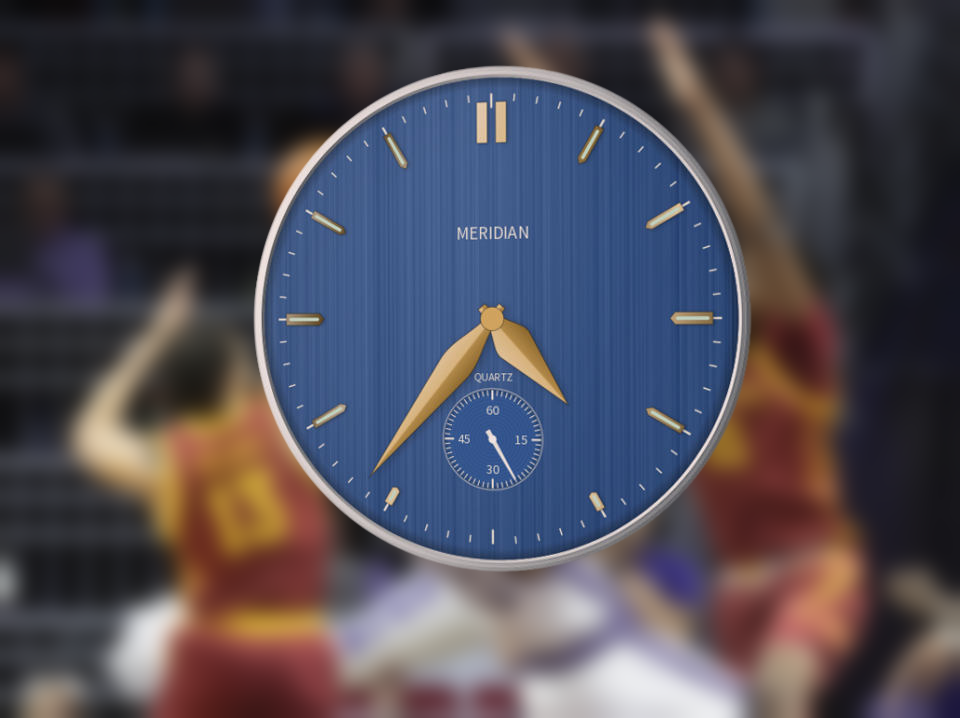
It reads 4,36,25
